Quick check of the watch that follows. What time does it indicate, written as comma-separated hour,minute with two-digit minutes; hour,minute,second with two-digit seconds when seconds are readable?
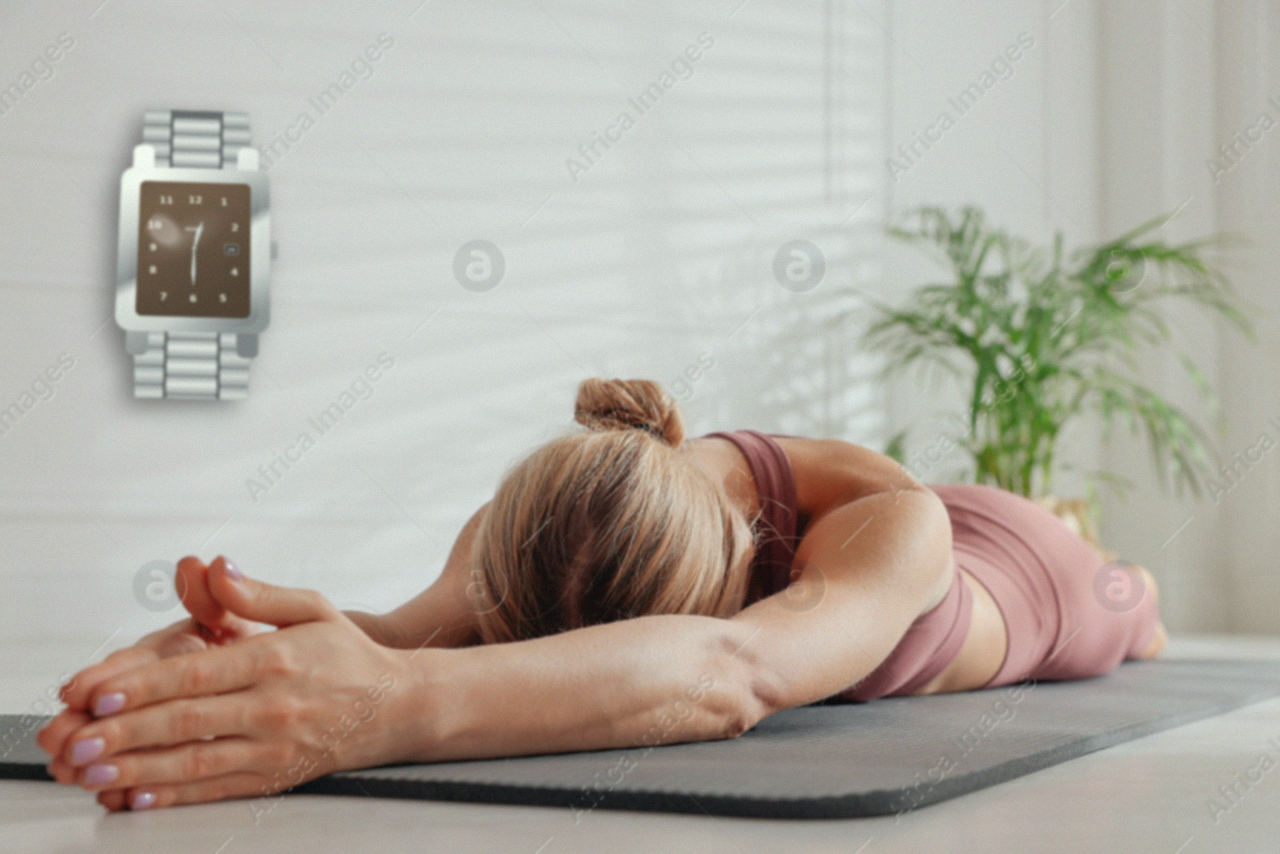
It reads 12,30
